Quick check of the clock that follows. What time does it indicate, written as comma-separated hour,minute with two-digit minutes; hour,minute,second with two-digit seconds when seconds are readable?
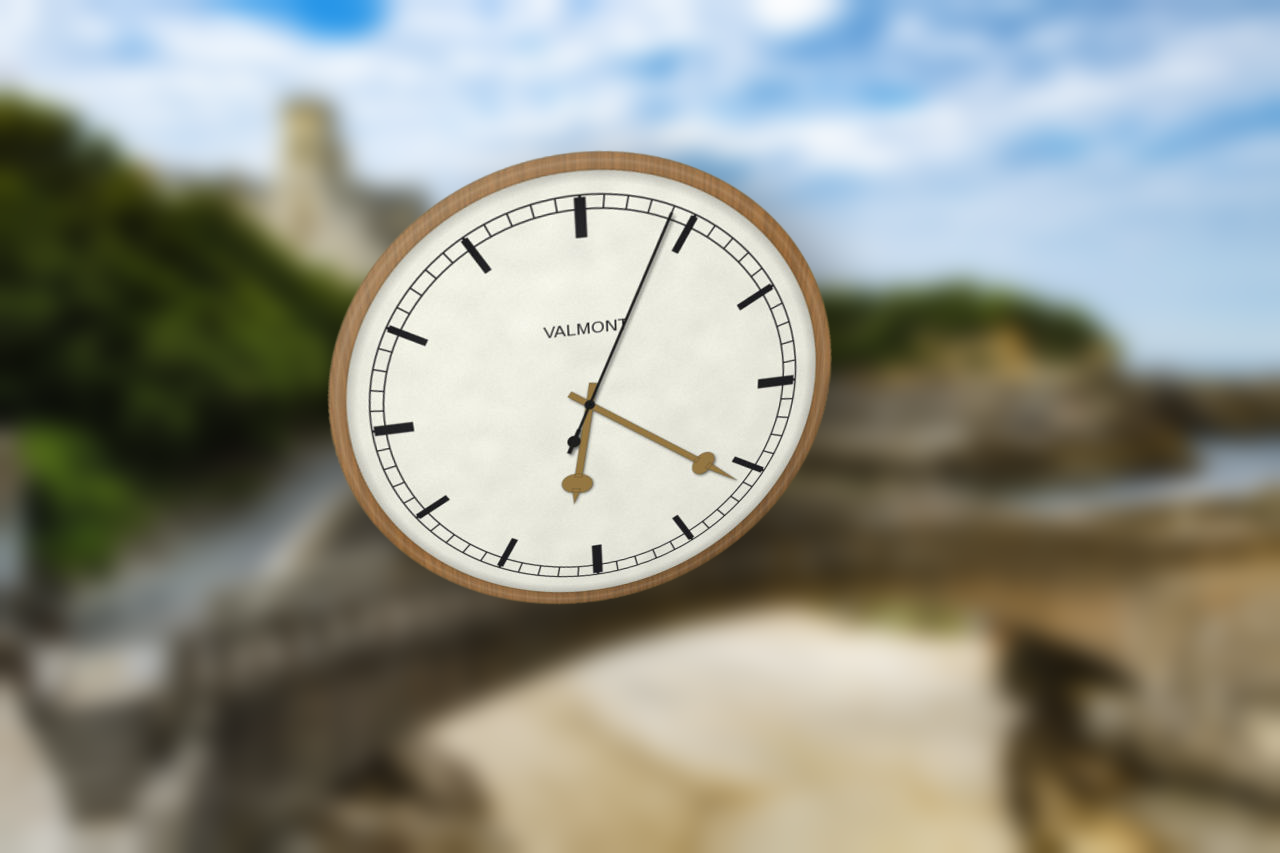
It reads 6,21,04
